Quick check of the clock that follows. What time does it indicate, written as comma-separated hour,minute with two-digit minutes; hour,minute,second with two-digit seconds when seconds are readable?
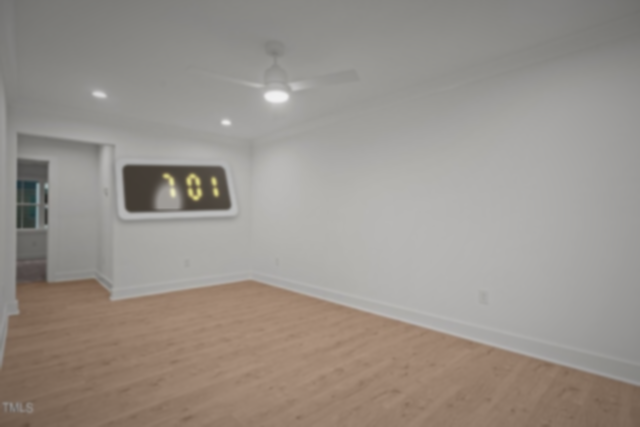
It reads 7,01
